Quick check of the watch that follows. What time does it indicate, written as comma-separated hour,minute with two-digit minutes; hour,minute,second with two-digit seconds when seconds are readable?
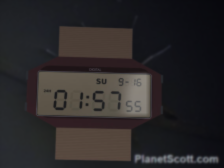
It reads 1,57,55
